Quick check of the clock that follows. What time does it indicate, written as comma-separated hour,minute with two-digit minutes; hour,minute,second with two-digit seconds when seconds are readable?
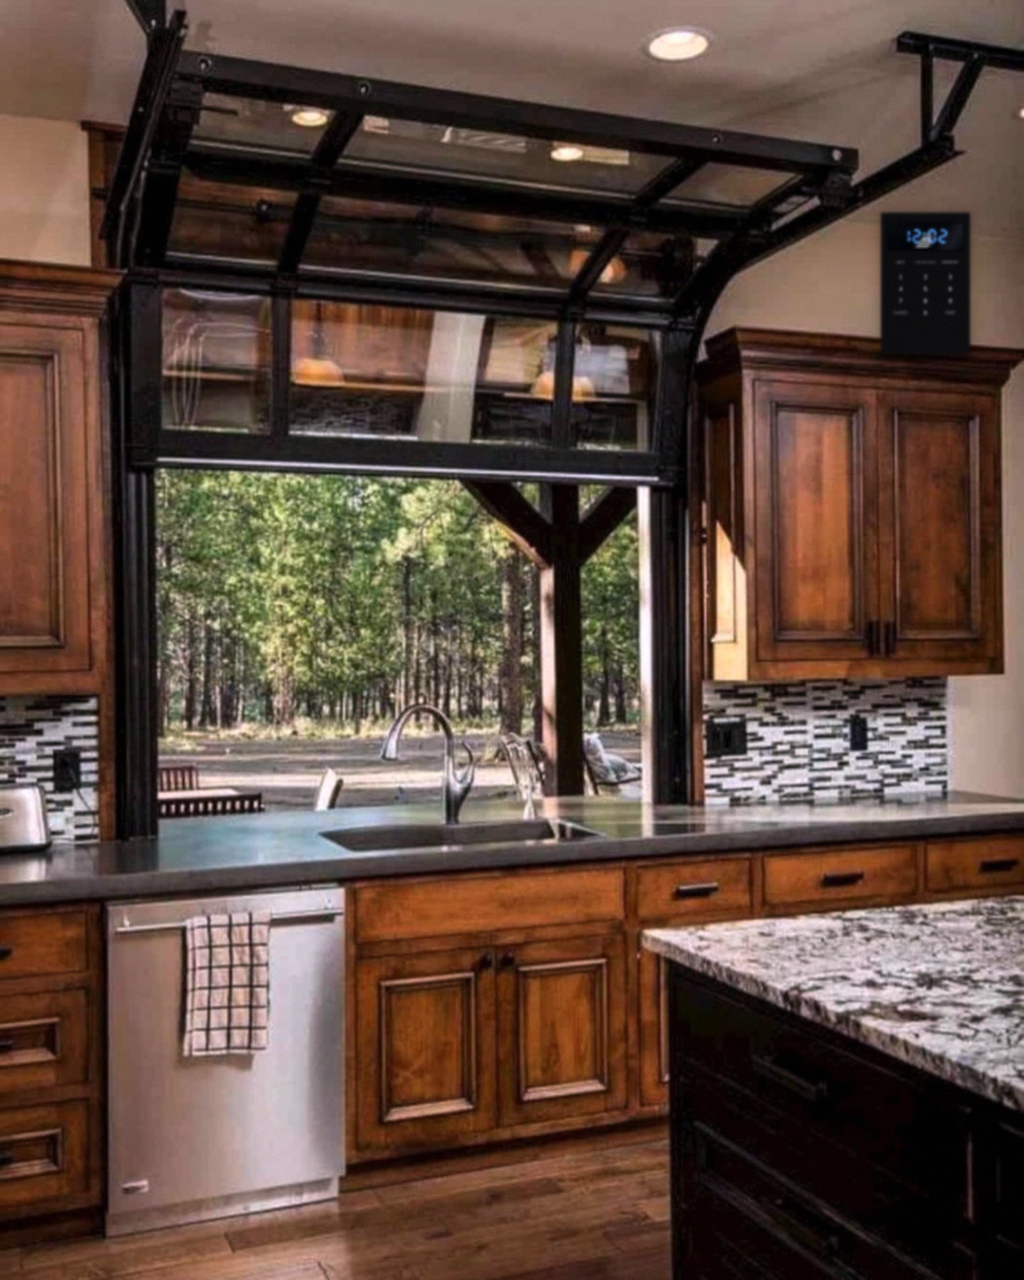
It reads 12,02
